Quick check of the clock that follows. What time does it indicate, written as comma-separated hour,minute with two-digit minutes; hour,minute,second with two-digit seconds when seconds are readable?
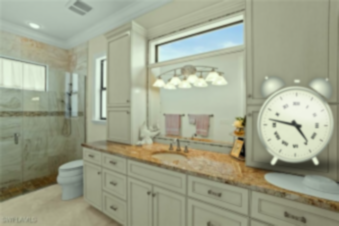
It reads 4,47
